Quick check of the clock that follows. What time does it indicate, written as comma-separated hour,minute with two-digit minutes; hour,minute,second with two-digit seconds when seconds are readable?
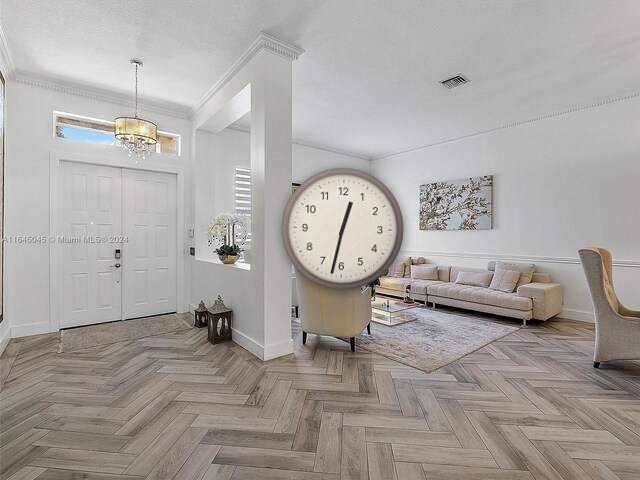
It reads 12,32
